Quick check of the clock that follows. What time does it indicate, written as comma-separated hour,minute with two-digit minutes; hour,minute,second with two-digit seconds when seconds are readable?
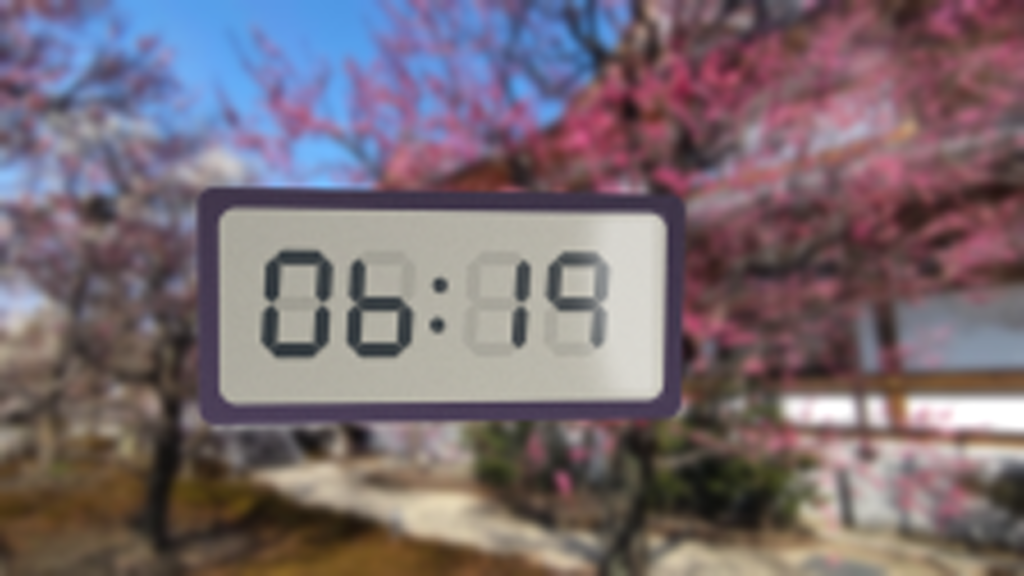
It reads 6,19
